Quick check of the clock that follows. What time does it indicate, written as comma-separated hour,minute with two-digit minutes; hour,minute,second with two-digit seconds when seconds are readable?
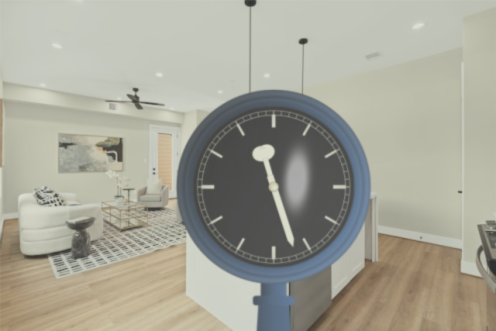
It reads 11,27
